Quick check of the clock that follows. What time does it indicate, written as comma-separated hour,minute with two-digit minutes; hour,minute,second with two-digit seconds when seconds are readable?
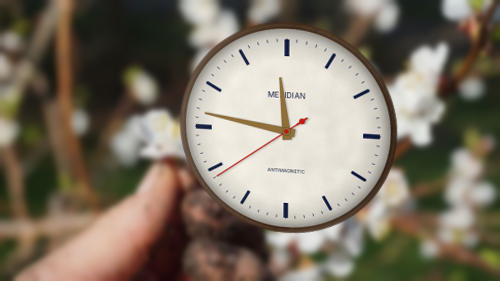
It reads 11,46,39
